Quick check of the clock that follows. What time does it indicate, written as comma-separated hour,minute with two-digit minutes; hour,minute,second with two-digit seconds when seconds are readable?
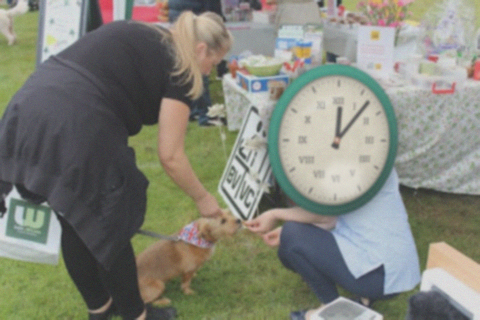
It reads 12,07
